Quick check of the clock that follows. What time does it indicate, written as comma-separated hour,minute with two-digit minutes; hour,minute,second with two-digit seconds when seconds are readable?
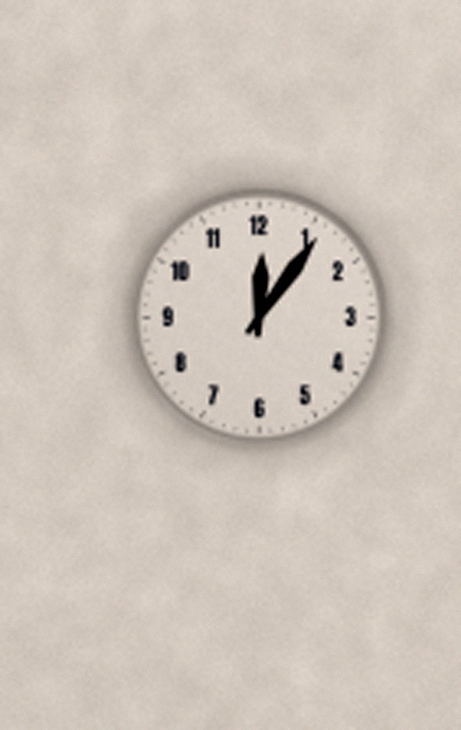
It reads 12,06
